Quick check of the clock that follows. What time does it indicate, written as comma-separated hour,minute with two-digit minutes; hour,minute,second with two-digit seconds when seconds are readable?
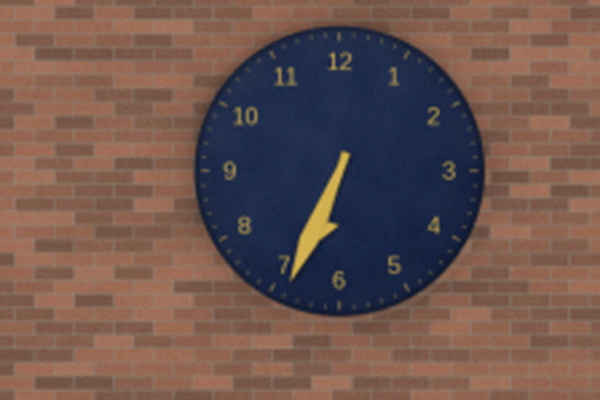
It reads 6,34
